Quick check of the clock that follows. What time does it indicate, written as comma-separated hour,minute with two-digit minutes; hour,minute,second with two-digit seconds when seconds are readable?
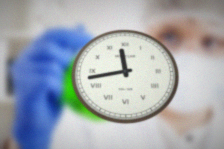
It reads 11,43
